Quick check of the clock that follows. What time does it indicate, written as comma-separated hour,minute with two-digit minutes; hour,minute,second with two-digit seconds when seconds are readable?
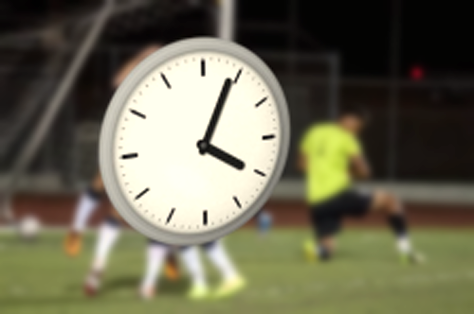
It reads 4,04
